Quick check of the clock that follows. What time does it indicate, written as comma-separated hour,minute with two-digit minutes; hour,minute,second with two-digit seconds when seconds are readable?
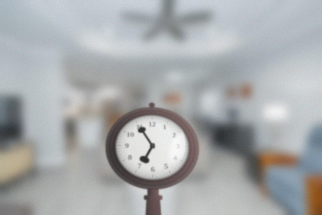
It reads 6,55
